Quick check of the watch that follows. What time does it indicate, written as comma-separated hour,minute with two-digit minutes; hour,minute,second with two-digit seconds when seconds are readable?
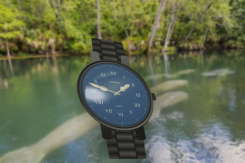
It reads 1,48
